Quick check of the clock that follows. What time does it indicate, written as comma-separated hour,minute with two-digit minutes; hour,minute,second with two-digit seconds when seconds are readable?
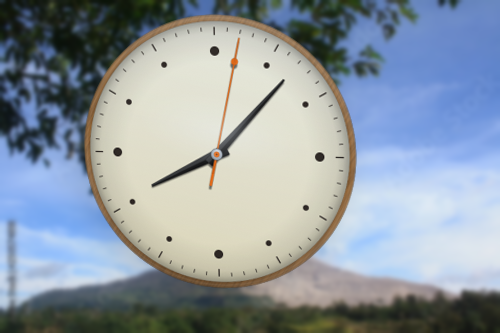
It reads 8,07,02
